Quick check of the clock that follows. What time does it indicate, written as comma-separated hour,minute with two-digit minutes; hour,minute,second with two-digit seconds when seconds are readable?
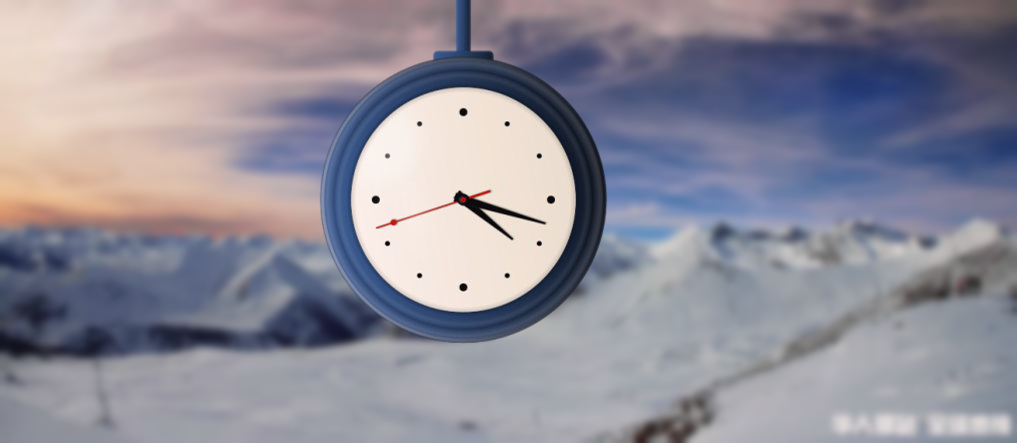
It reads 4,17,42
